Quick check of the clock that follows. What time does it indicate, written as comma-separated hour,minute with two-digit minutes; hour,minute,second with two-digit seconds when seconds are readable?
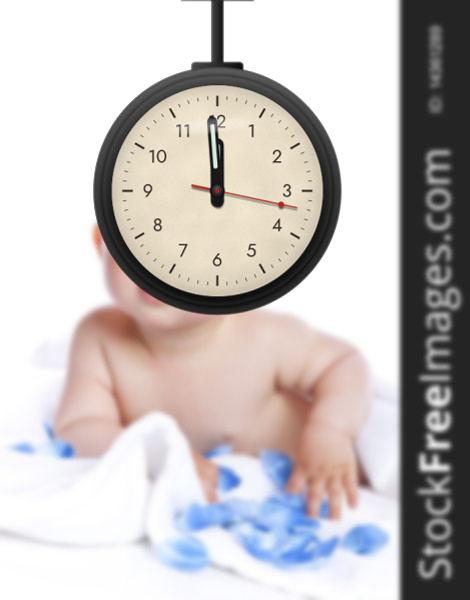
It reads 11,59,17
